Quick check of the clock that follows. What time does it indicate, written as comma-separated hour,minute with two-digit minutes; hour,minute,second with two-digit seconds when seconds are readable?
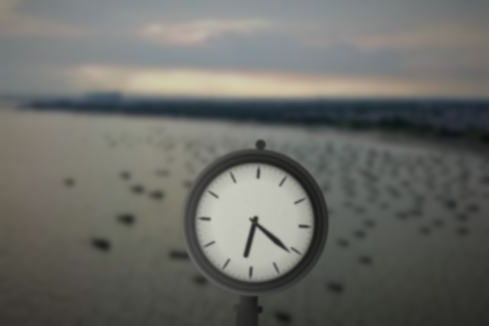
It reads 6,21
